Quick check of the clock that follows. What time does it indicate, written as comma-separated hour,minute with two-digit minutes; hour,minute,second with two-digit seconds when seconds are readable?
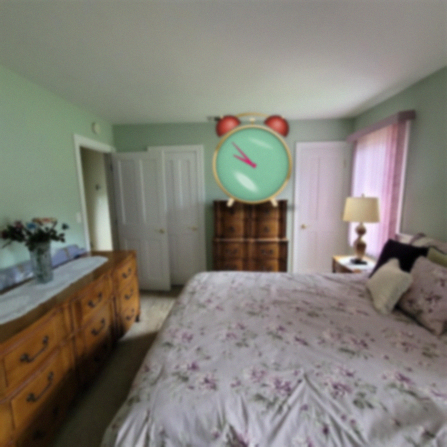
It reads 9,53
